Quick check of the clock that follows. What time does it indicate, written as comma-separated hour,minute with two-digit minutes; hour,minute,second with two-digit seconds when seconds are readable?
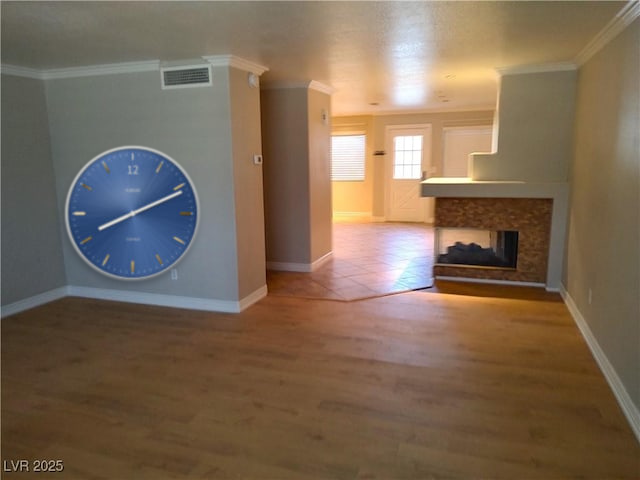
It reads 8,11
